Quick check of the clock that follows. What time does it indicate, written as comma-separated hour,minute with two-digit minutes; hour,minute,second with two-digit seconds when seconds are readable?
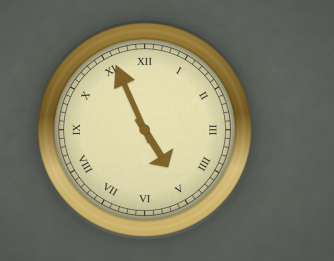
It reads 4,56
